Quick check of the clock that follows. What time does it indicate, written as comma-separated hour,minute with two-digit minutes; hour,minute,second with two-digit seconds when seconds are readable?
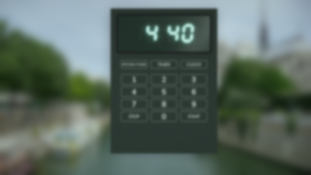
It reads 4,40
